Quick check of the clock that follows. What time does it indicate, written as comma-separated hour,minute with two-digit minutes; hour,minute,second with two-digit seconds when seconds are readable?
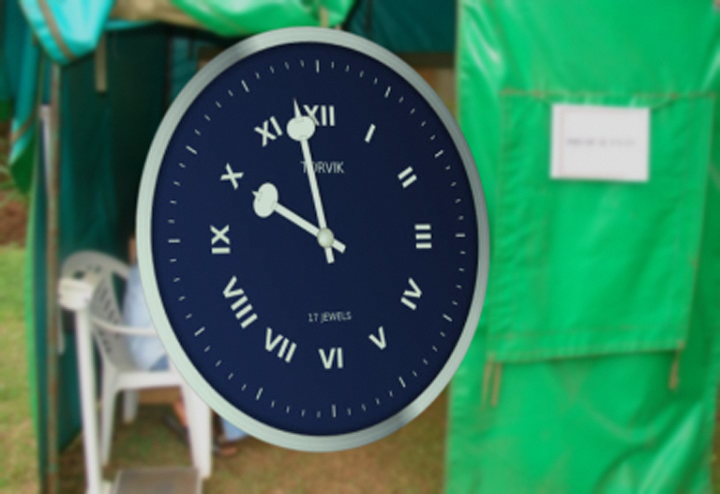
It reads 9,58
